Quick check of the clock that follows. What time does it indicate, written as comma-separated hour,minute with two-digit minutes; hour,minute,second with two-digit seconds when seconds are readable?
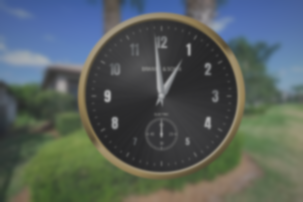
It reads 12,59
